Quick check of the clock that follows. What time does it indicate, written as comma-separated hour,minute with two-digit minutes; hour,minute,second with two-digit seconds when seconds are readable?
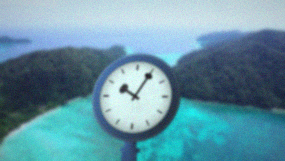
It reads 10,05
